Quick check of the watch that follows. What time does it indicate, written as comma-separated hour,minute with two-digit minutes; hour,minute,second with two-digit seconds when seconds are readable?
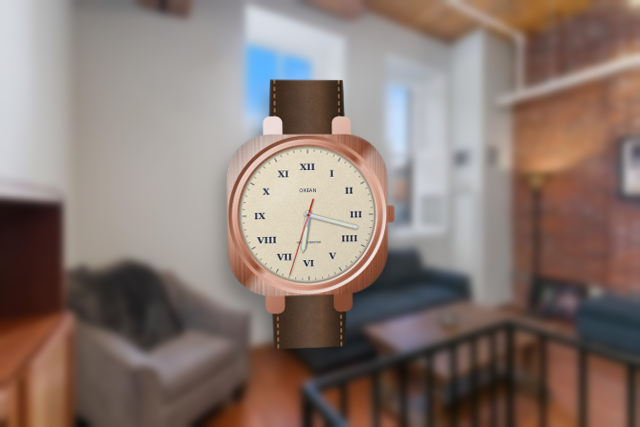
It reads 6,17,33
